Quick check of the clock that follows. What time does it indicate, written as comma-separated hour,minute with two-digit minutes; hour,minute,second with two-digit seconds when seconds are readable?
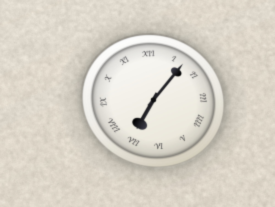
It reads 7,07
